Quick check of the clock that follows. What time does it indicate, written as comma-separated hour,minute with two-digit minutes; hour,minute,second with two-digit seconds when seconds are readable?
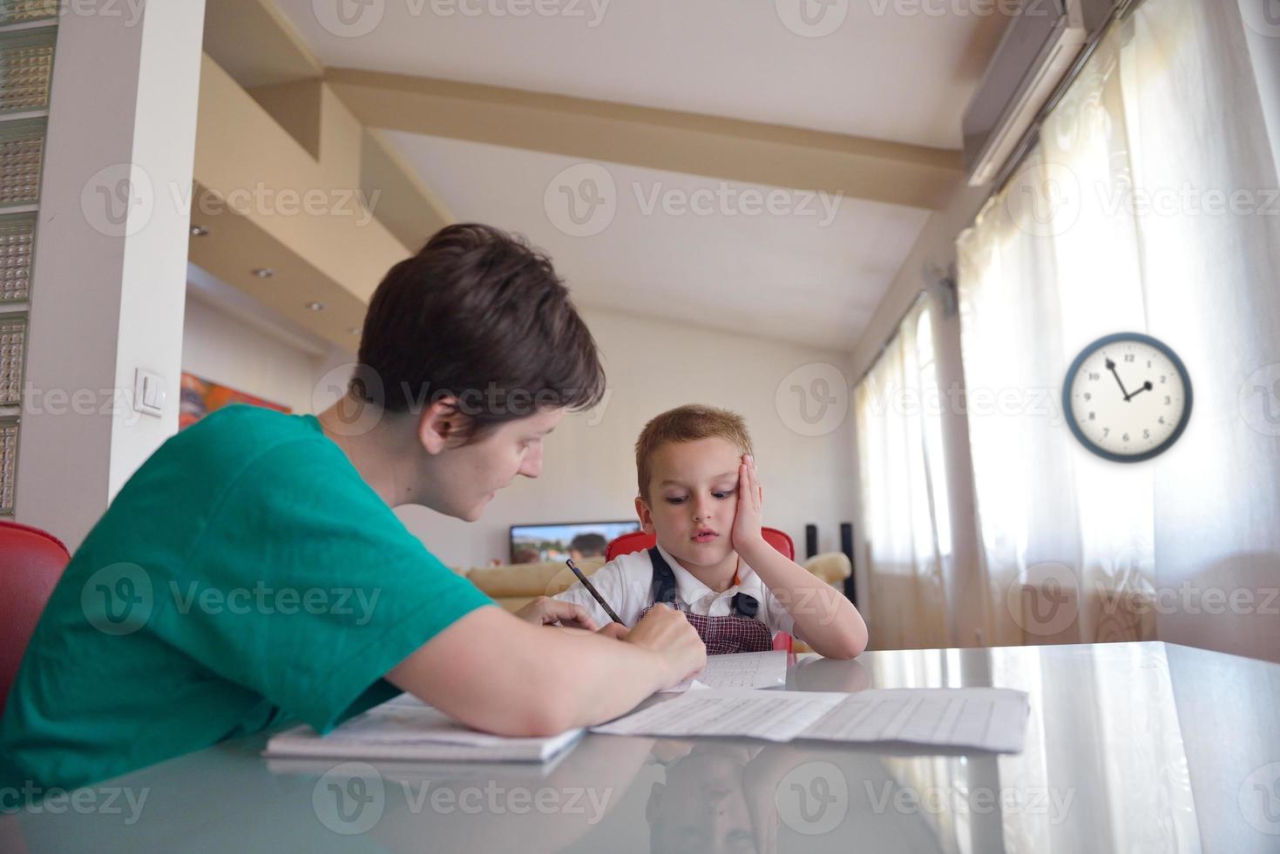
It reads 1,55
